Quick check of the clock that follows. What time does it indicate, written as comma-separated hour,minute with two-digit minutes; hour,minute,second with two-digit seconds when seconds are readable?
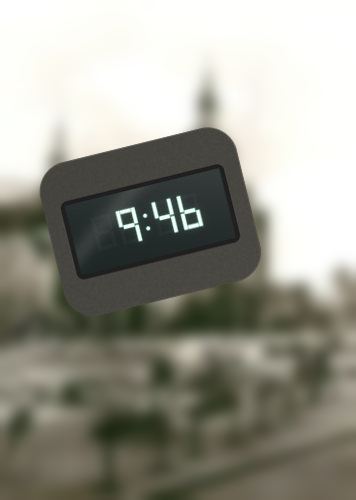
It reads 9,46
